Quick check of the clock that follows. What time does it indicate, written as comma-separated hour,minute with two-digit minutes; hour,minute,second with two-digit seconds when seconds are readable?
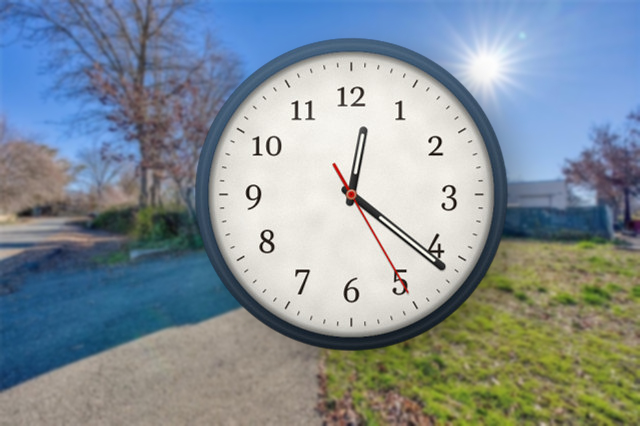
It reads 12,21,25
